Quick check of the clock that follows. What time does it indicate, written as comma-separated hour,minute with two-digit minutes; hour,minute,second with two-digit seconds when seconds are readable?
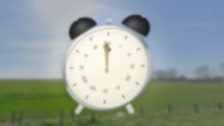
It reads 11,59
